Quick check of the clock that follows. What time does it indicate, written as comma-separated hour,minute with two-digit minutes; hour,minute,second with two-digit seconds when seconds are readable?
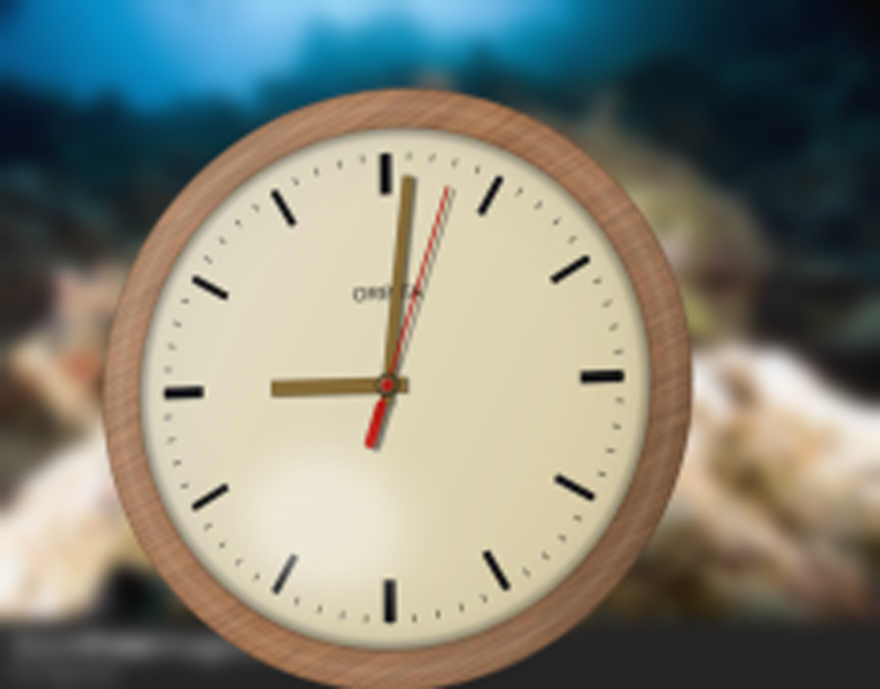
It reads 9,01,03
